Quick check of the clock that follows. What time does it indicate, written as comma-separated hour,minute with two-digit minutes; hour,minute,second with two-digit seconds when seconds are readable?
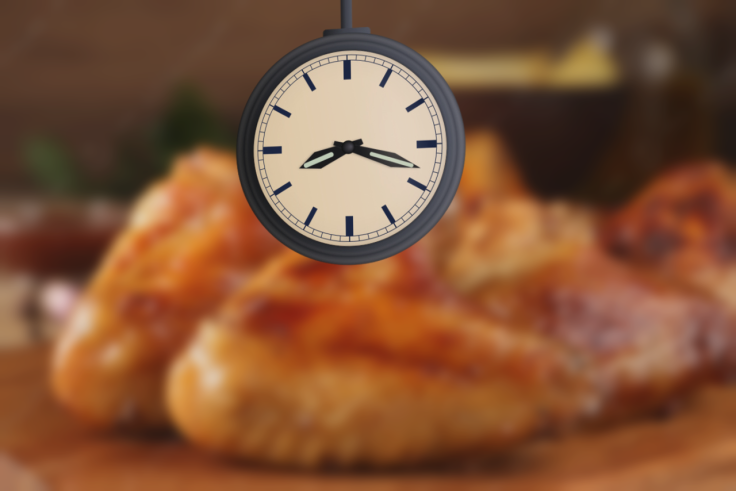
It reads 8,18
